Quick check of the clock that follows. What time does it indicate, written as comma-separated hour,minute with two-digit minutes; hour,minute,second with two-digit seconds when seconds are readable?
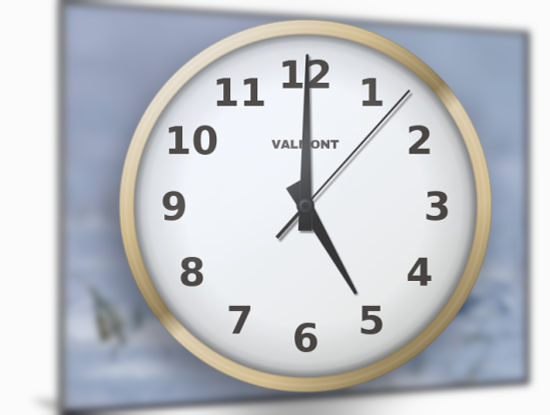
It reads 5,00,07
